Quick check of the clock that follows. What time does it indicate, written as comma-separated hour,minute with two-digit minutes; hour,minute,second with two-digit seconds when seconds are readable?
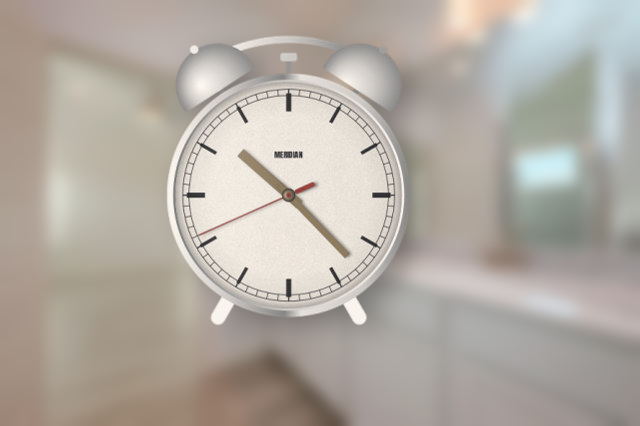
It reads 10,22,41
